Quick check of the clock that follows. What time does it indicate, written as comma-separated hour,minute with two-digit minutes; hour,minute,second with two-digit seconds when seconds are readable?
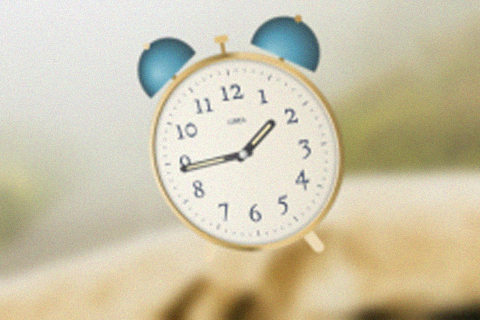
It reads 1,44
